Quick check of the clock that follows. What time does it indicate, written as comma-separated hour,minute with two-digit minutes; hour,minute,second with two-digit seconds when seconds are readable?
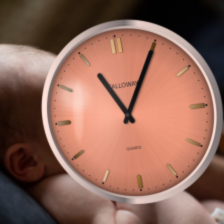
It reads 11,05
